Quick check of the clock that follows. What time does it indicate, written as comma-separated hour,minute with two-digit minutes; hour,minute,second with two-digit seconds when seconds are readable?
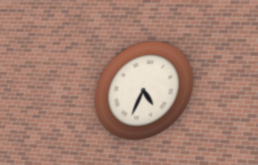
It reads 4,32
